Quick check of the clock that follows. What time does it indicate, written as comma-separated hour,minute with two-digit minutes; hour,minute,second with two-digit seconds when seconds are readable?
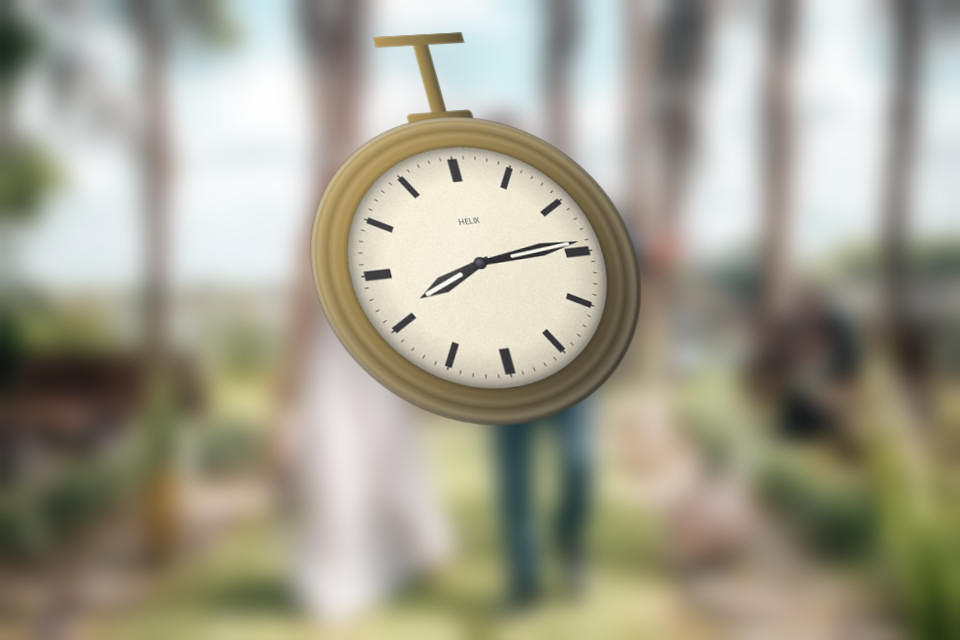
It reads 8,14
